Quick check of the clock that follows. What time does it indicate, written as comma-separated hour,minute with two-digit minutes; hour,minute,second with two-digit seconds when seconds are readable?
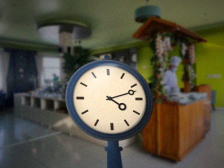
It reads 4,12
